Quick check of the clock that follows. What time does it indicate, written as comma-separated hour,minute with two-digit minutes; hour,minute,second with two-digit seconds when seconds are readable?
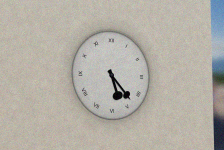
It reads 5,23
